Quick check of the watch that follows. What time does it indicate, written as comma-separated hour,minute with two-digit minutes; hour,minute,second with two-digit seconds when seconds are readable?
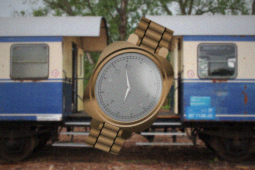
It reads 5,54
